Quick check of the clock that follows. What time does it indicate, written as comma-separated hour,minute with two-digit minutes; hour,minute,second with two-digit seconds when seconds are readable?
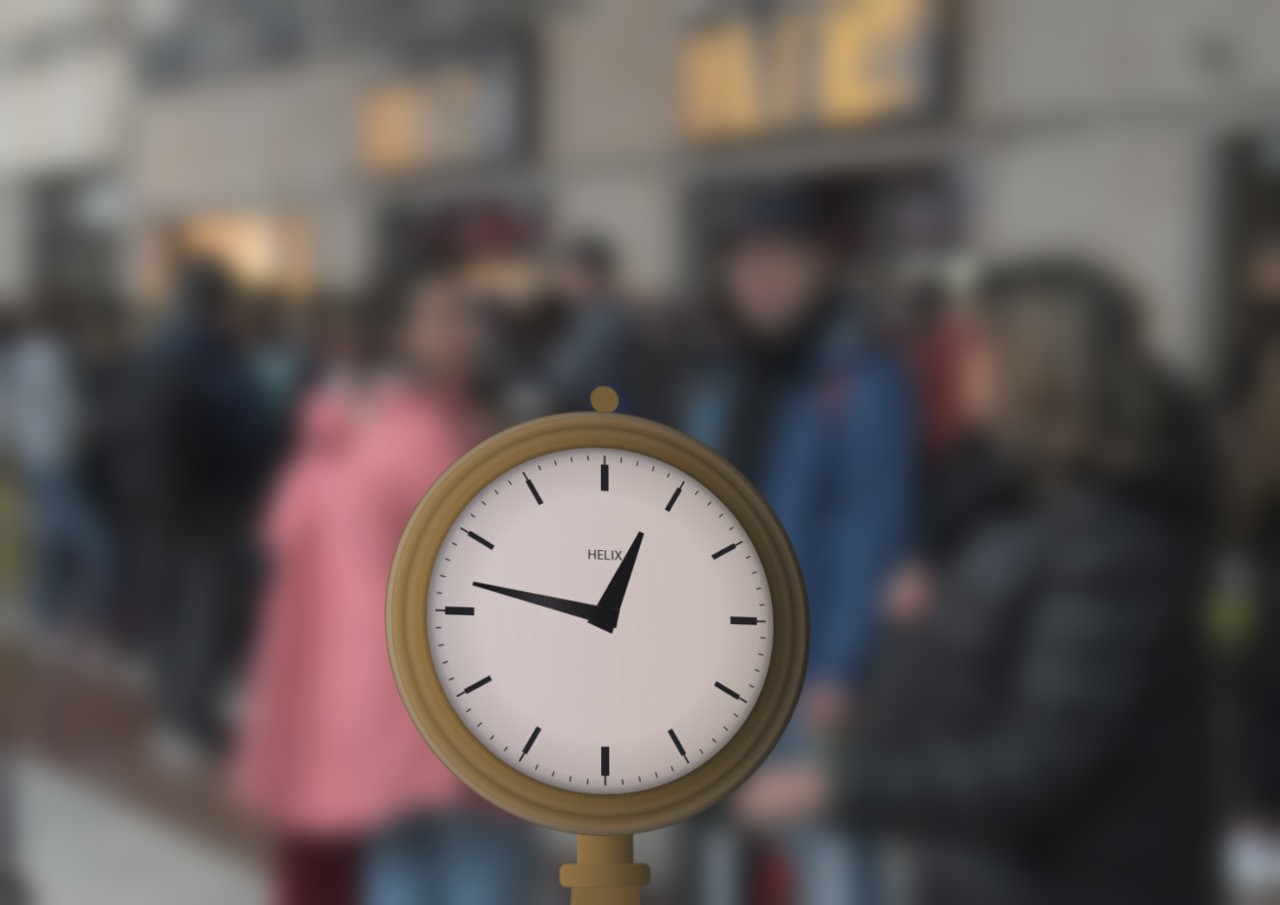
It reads 12,47
